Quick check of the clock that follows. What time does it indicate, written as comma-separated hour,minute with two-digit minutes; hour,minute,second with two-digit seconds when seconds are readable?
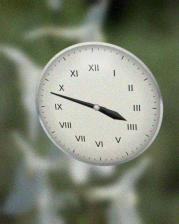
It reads 3,48
